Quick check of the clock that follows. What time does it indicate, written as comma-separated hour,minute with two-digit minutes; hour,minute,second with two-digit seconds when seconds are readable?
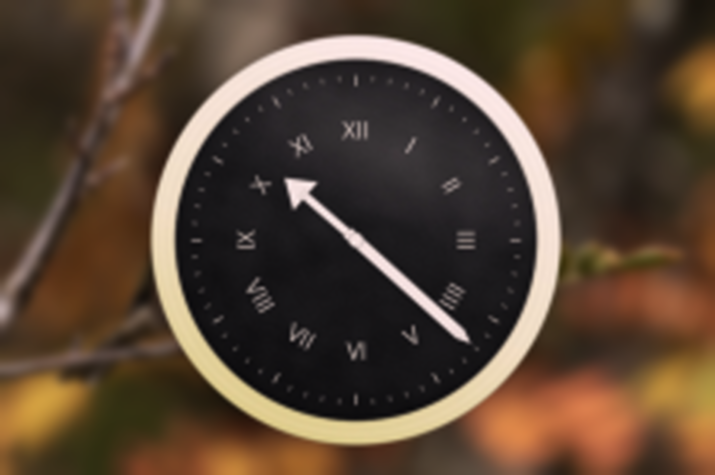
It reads 10,22
